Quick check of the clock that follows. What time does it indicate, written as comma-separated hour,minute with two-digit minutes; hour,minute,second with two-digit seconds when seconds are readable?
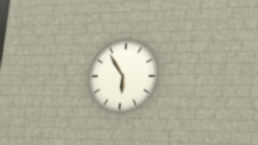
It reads 5,54
